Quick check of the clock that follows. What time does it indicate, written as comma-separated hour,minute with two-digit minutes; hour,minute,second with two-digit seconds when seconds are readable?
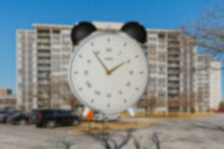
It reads 1,54
